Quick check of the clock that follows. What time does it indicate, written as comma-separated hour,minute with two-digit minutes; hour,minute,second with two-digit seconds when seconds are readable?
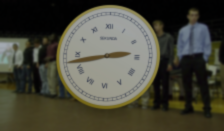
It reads 2,43
